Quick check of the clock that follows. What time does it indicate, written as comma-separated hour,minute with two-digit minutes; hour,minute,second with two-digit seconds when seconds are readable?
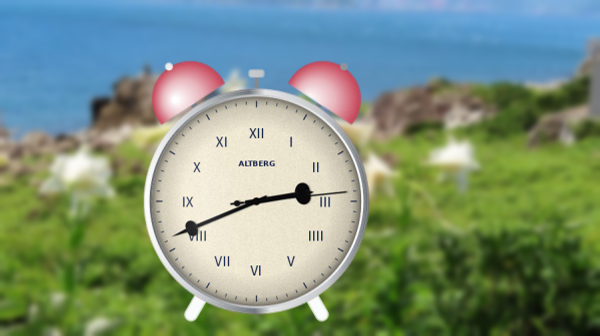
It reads 2,41,14
